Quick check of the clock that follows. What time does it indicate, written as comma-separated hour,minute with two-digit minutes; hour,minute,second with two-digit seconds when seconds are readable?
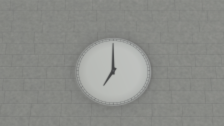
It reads 7,00
